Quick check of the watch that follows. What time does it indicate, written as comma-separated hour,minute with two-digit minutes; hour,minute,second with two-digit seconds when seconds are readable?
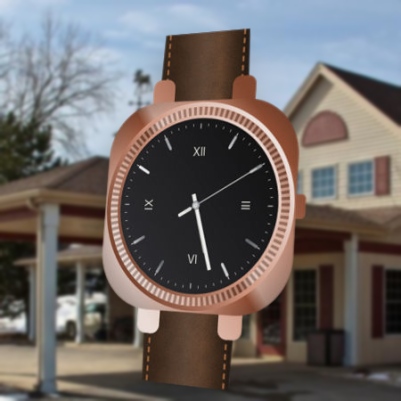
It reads 5,27,10
